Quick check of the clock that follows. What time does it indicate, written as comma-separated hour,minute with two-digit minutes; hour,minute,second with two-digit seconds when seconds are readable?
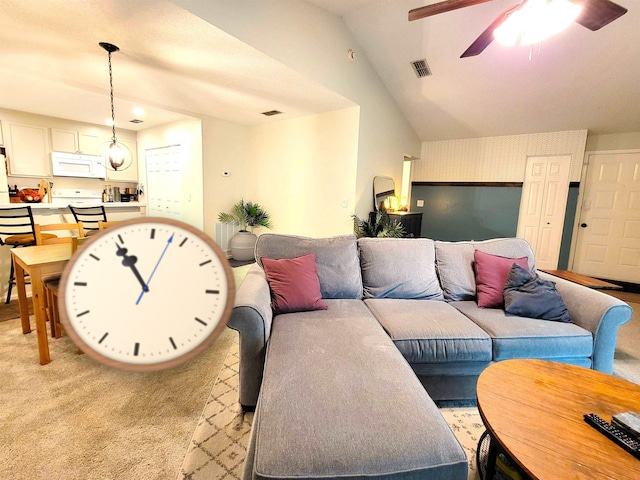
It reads 10,54,03
